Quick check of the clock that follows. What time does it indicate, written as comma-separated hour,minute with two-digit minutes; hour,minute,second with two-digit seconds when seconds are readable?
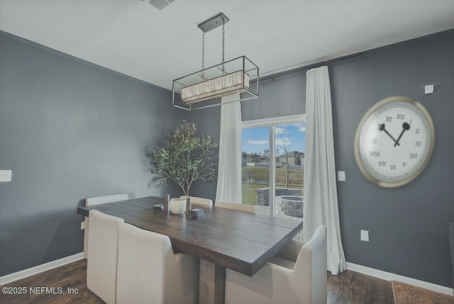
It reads 12,51
